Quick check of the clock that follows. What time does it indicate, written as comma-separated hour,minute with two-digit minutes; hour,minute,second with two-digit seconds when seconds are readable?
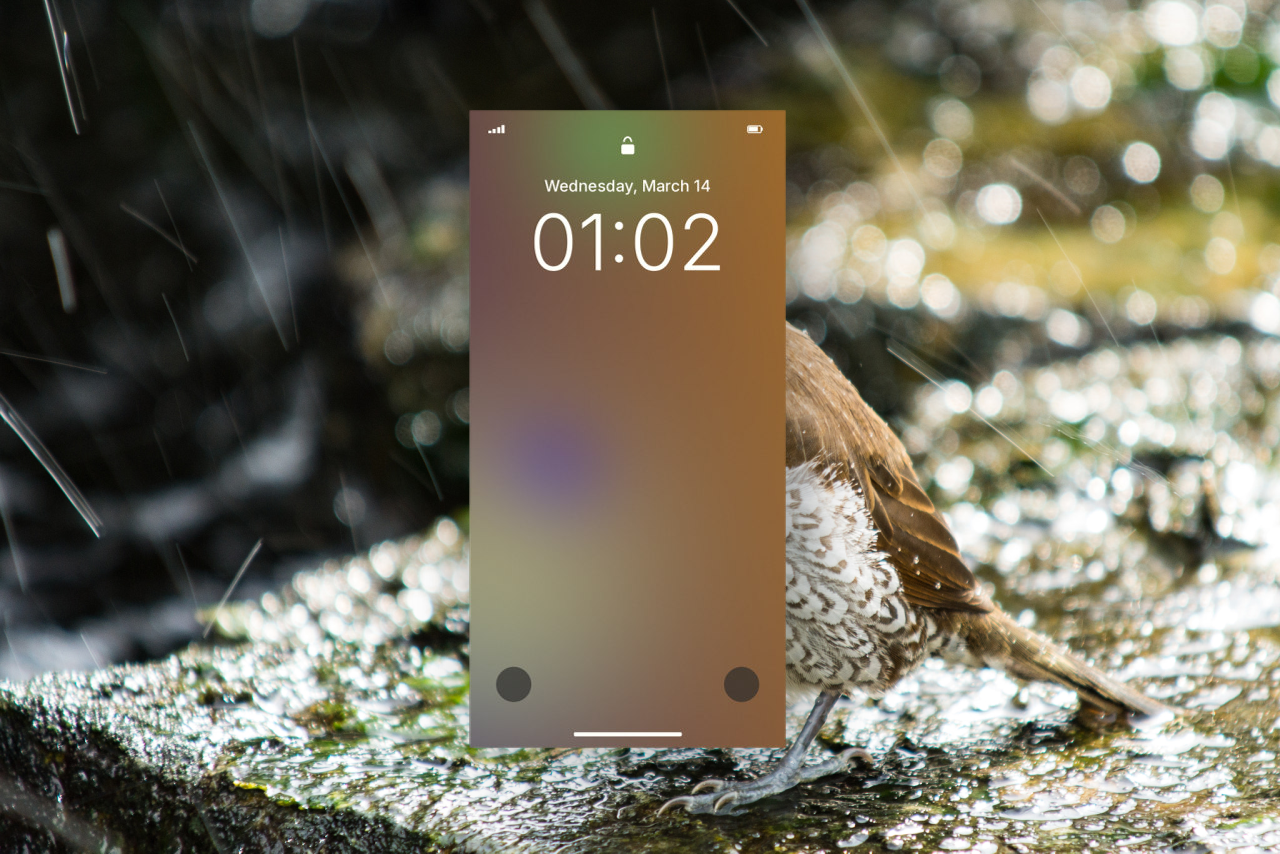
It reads 1,02
